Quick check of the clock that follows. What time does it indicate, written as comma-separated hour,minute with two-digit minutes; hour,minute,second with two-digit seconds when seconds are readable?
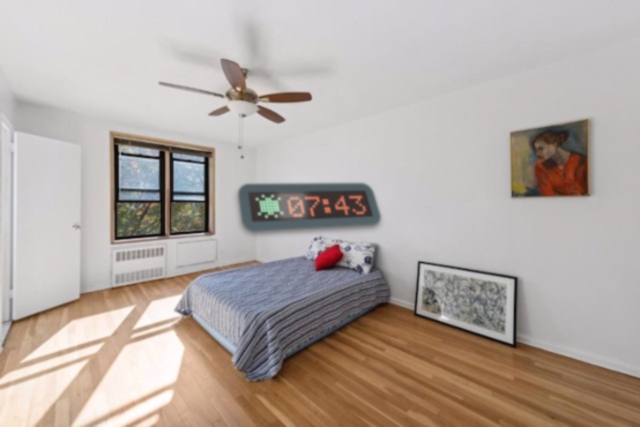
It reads 7,43
